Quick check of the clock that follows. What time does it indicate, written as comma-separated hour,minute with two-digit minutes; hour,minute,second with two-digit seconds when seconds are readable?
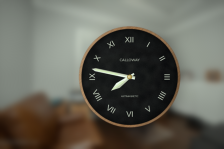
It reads 7,47
